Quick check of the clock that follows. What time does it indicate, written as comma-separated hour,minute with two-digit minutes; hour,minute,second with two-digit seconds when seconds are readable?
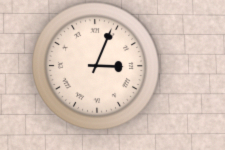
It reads 3,04
